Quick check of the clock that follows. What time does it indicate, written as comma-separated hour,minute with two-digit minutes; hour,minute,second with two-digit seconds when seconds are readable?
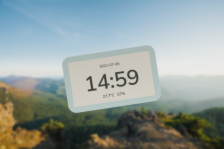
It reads 14,59
